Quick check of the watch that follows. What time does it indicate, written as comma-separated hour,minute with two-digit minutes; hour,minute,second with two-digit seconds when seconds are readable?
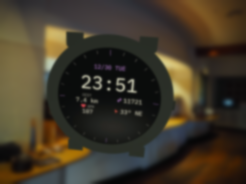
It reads 23,51
